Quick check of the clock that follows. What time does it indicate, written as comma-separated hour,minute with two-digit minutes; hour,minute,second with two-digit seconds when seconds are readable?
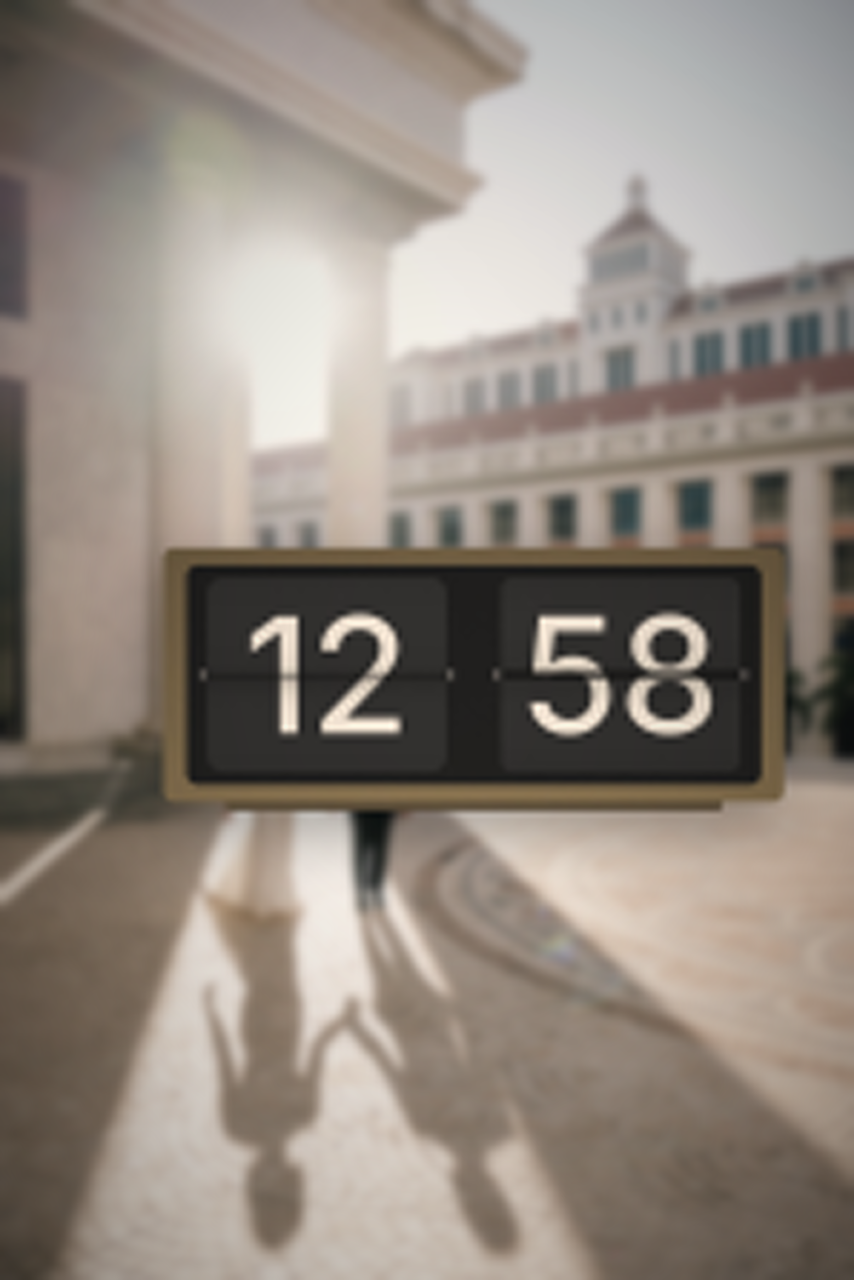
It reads 12,58
